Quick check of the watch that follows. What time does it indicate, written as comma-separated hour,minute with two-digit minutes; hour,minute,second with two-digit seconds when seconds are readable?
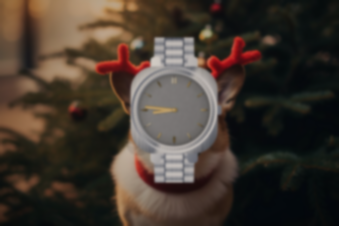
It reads 8,46
